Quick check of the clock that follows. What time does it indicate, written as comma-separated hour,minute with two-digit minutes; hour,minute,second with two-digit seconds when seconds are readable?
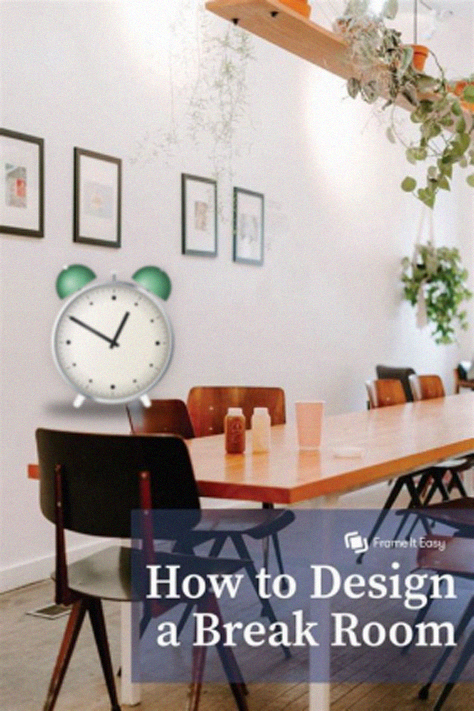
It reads 12,50
